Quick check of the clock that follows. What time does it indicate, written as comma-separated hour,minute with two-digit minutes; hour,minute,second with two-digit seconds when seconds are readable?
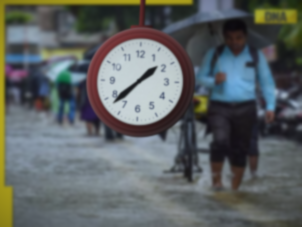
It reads 1,38
